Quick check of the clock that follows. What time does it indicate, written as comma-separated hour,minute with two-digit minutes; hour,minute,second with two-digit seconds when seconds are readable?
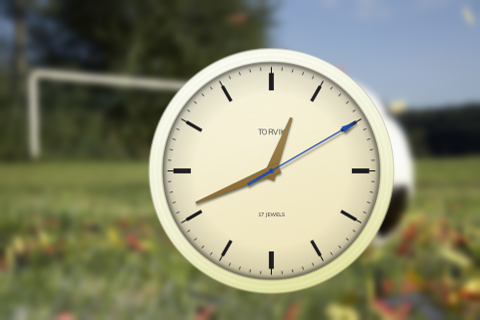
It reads 12,41,10
